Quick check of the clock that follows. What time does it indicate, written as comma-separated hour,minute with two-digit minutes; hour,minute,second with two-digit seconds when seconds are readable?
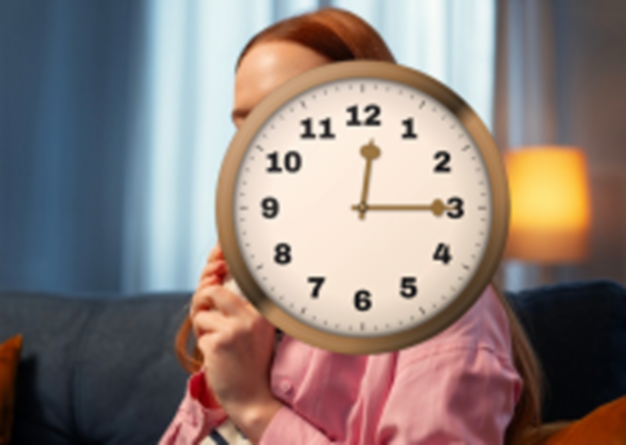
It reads 12,15
